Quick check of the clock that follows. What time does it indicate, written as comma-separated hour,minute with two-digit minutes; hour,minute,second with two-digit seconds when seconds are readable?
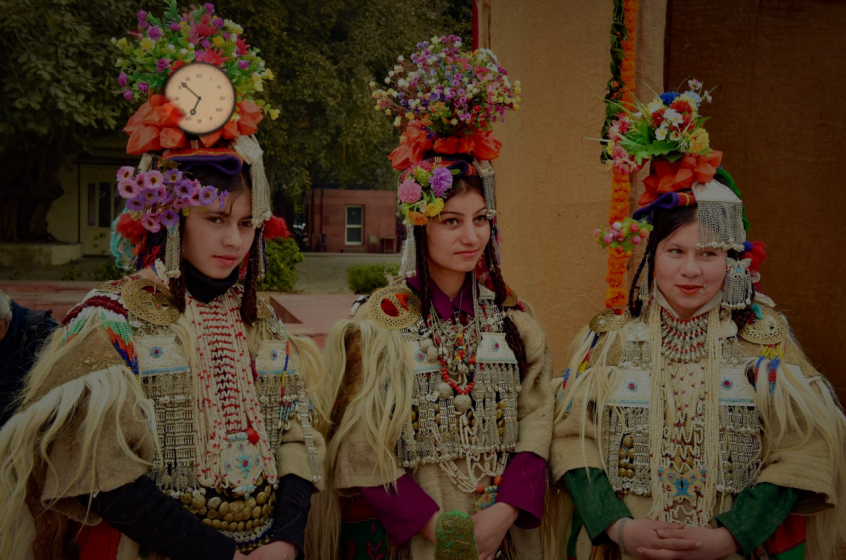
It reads 6,52
